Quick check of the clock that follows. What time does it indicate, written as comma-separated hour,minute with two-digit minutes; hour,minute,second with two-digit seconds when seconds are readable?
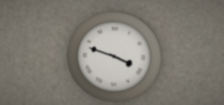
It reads 3,48
